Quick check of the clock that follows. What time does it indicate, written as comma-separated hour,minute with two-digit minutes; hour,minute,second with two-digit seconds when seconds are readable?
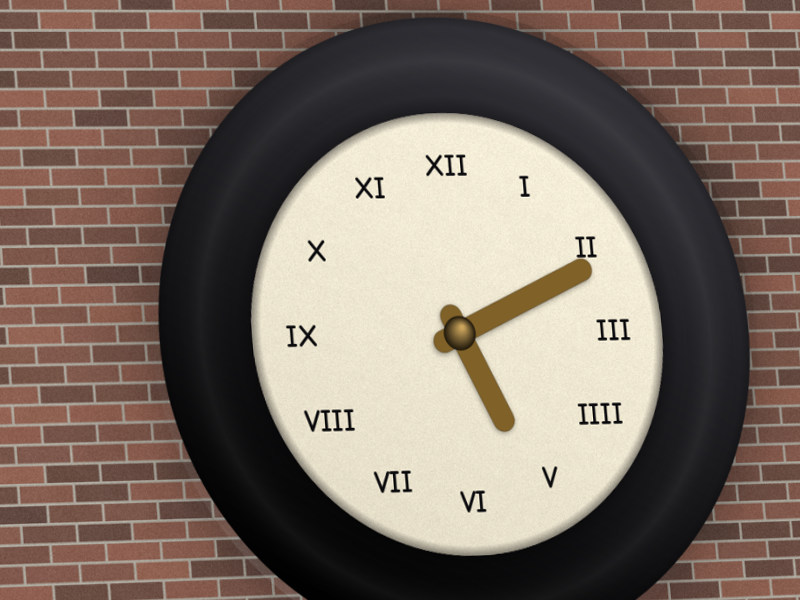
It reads 5,11
